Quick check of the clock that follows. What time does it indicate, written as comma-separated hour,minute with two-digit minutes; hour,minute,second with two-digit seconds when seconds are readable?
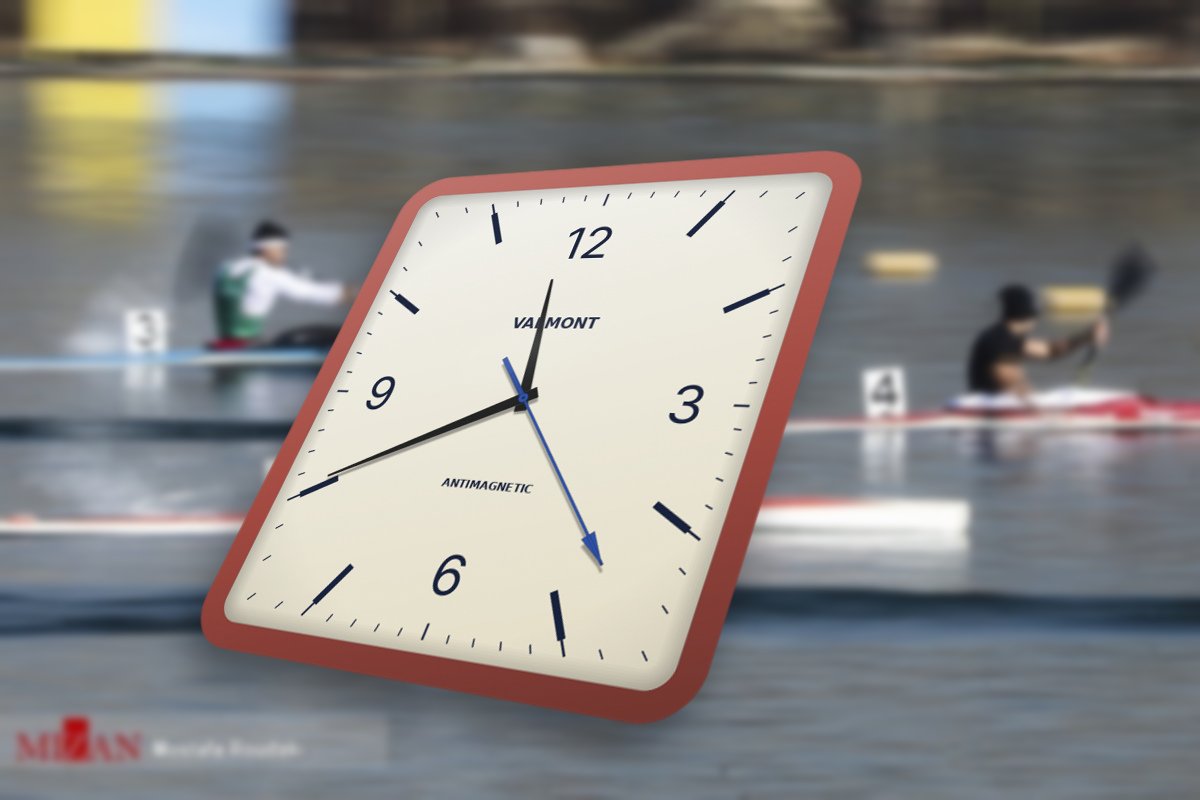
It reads 11,40,23
